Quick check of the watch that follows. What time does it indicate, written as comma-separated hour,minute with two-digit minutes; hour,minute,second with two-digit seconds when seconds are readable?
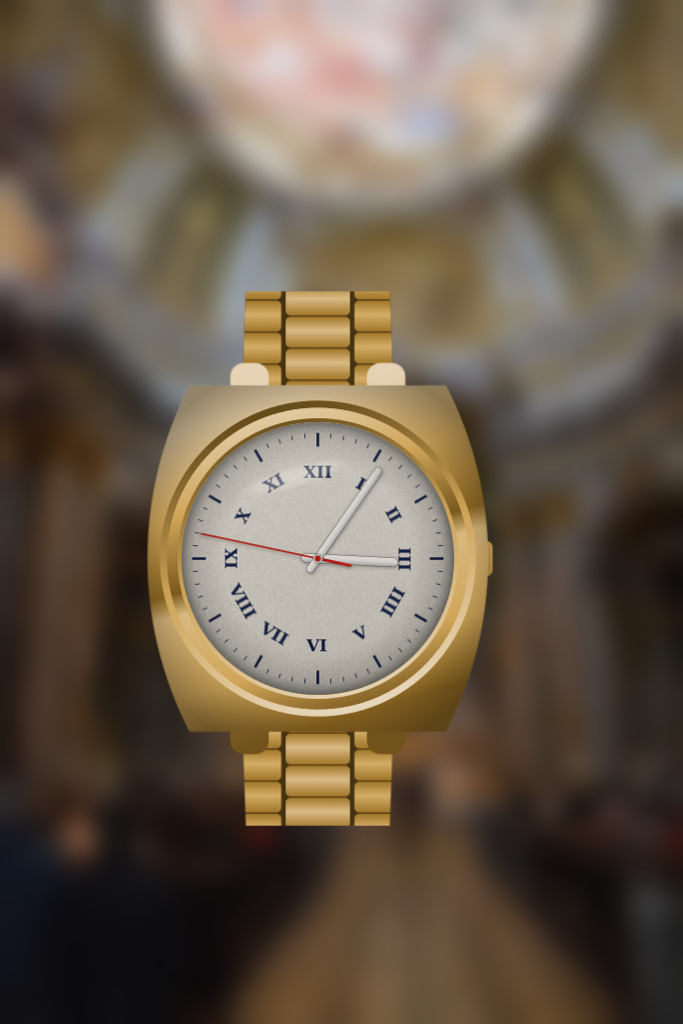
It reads 3,05,47
